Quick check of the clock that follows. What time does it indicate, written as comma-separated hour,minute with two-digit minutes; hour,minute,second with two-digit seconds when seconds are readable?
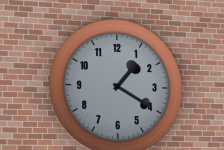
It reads 1,20
